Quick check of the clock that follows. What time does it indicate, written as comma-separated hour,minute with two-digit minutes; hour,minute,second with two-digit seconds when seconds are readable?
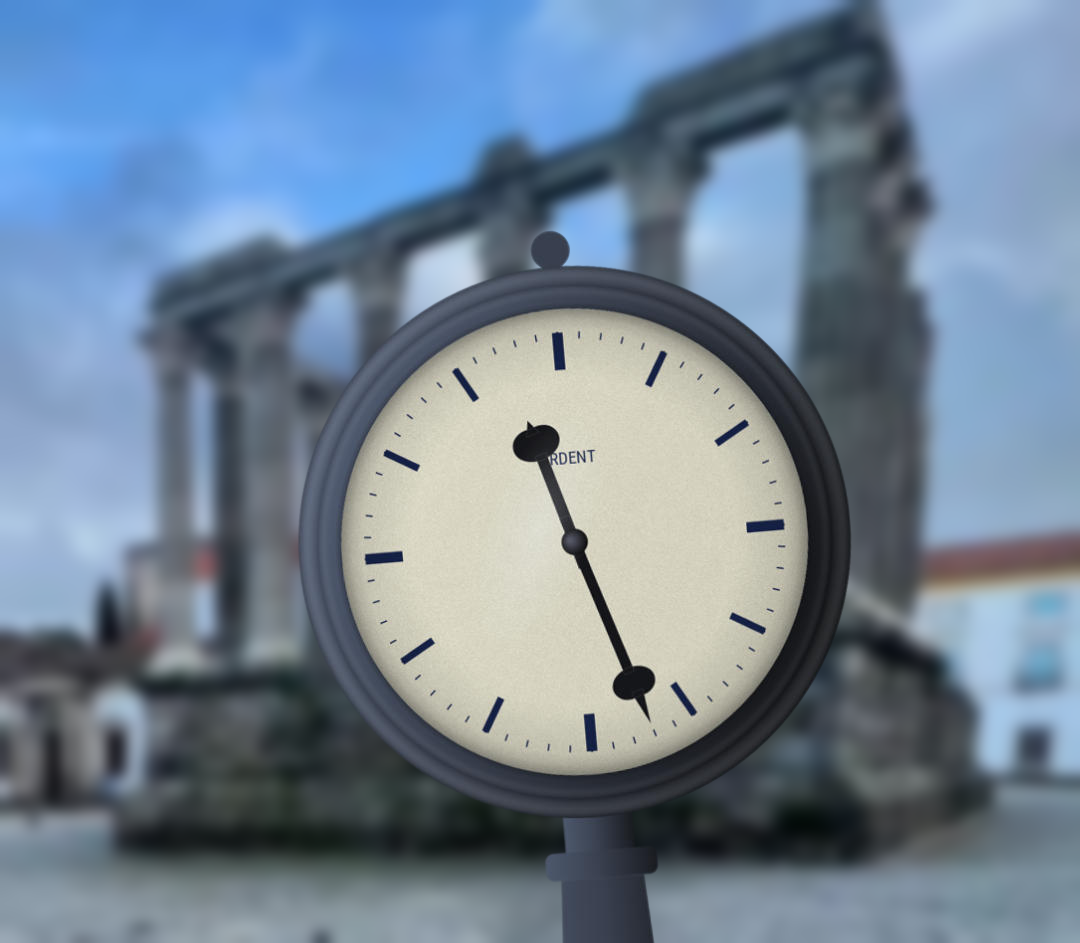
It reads 11,27
